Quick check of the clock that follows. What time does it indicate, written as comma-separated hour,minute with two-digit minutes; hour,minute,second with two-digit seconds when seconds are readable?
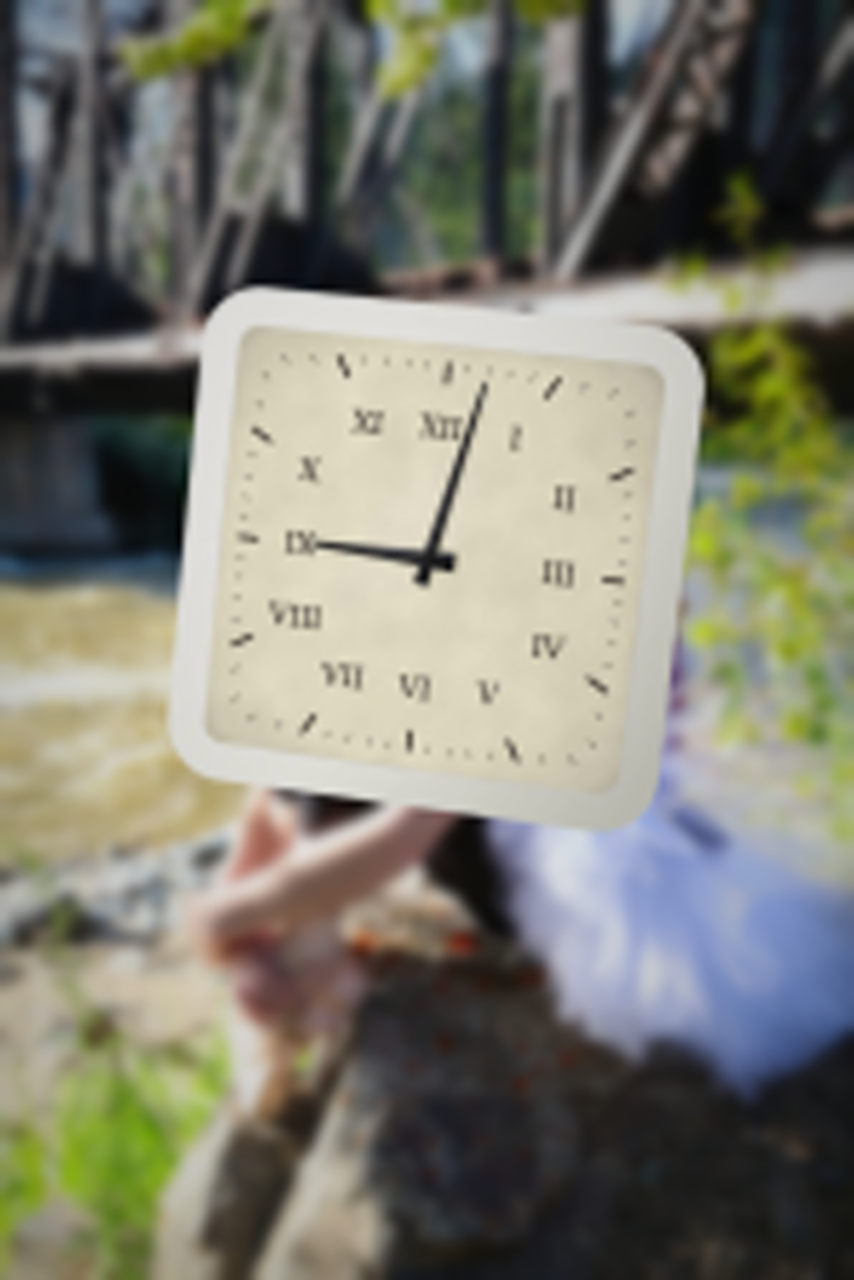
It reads 9,02
